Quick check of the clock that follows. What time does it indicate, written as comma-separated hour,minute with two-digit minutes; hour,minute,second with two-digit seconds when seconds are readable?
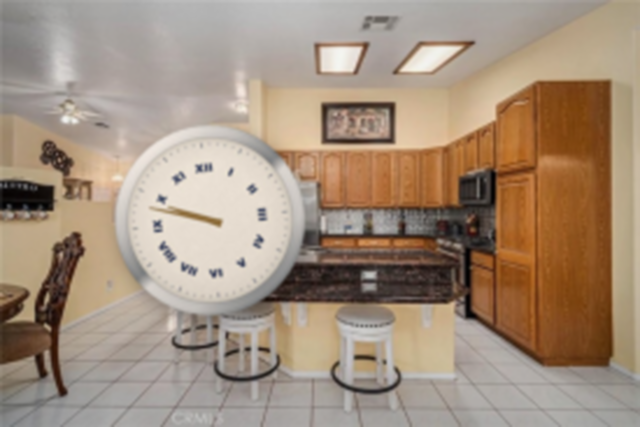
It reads 9,48
